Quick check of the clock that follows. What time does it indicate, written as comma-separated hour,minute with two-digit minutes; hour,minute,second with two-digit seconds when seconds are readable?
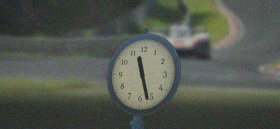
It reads 11,27
